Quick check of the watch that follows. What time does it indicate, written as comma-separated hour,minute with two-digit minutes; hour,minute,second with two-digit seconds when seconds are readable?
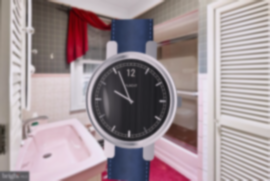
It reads 9,56
